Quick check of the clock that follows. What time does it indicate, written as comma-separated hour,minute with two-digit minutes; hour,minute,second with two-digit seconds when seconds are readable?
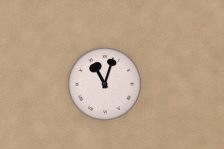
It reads 11,03
